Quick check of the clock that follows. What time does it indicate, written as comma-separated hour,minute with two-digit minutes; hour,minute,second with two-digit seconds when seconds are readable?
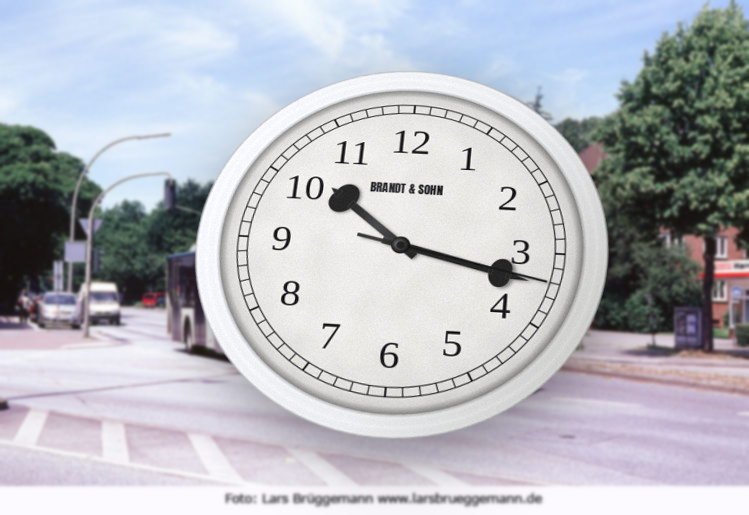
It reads 10,17,17
